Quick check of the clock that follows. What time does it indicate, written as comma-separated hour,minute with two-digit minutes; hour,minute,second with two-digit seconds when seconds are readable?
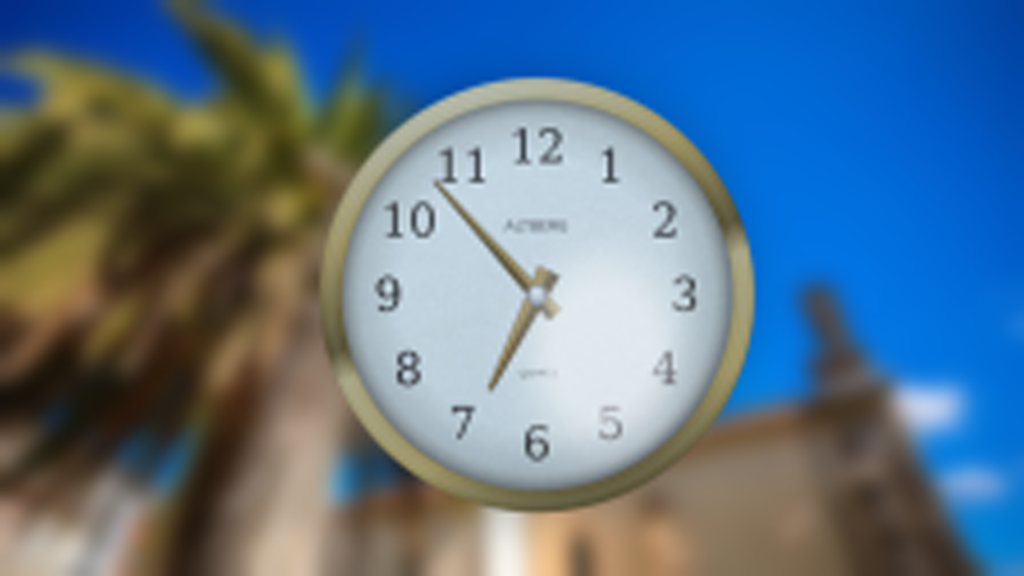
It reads 6,53
